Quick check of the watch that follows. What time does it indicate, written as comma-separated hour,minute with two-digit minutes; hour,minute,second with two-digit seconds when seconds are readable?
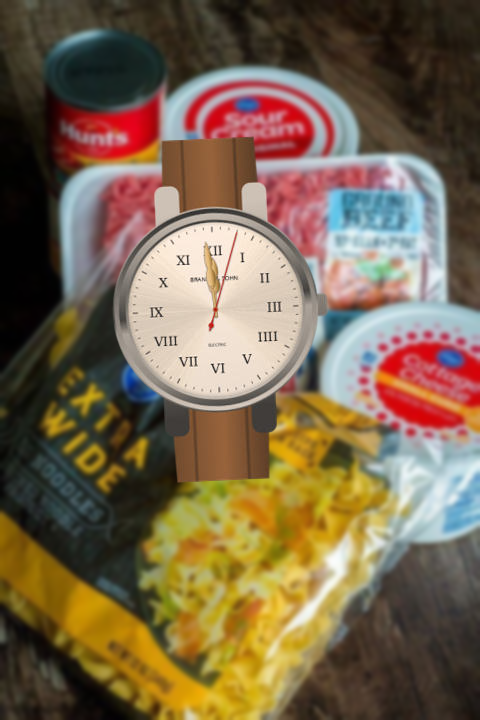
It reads 11,59,03
